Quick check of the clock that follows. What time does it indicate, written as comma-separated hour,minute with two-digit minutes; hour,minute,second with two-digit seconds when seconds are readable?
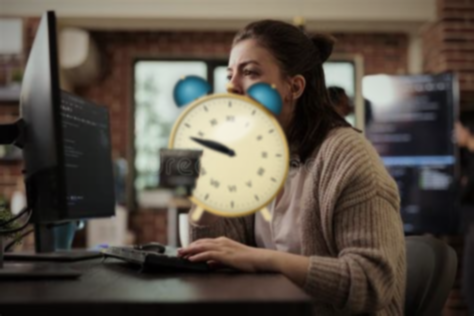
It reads 9,48
